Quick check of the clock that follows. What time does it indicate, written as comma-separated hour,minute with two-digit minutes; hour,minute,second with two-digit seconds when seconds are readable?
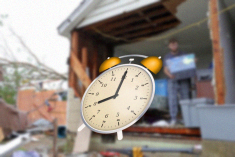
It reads 8,00
